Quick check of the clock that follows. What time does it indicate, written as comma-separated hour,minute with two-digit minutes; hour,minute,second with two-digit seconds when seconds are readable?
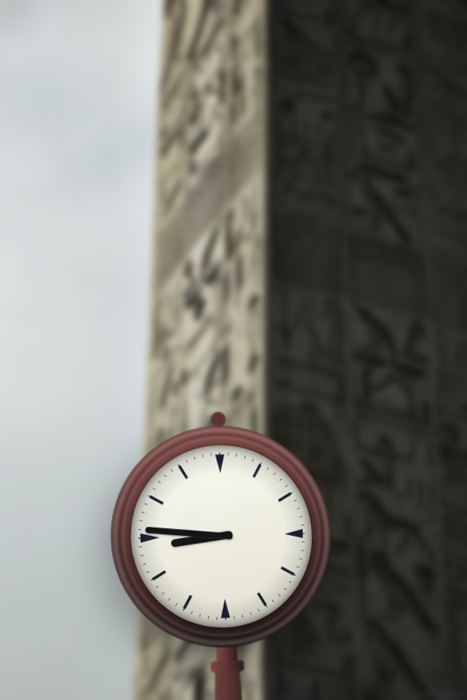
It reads 8,46
